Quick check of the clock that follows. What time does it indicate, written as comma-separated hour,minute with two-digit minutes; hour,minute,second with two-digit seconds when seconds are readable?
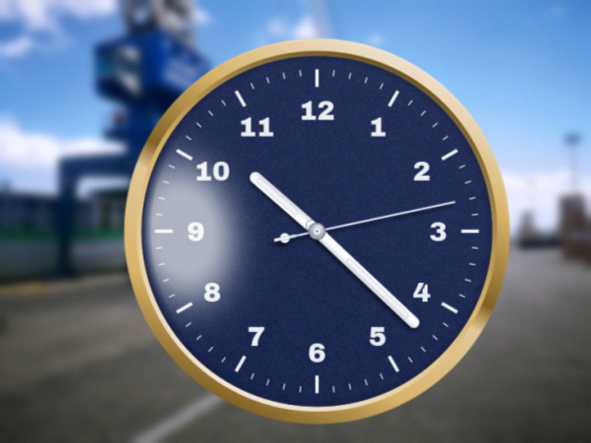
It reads 10,22,13
